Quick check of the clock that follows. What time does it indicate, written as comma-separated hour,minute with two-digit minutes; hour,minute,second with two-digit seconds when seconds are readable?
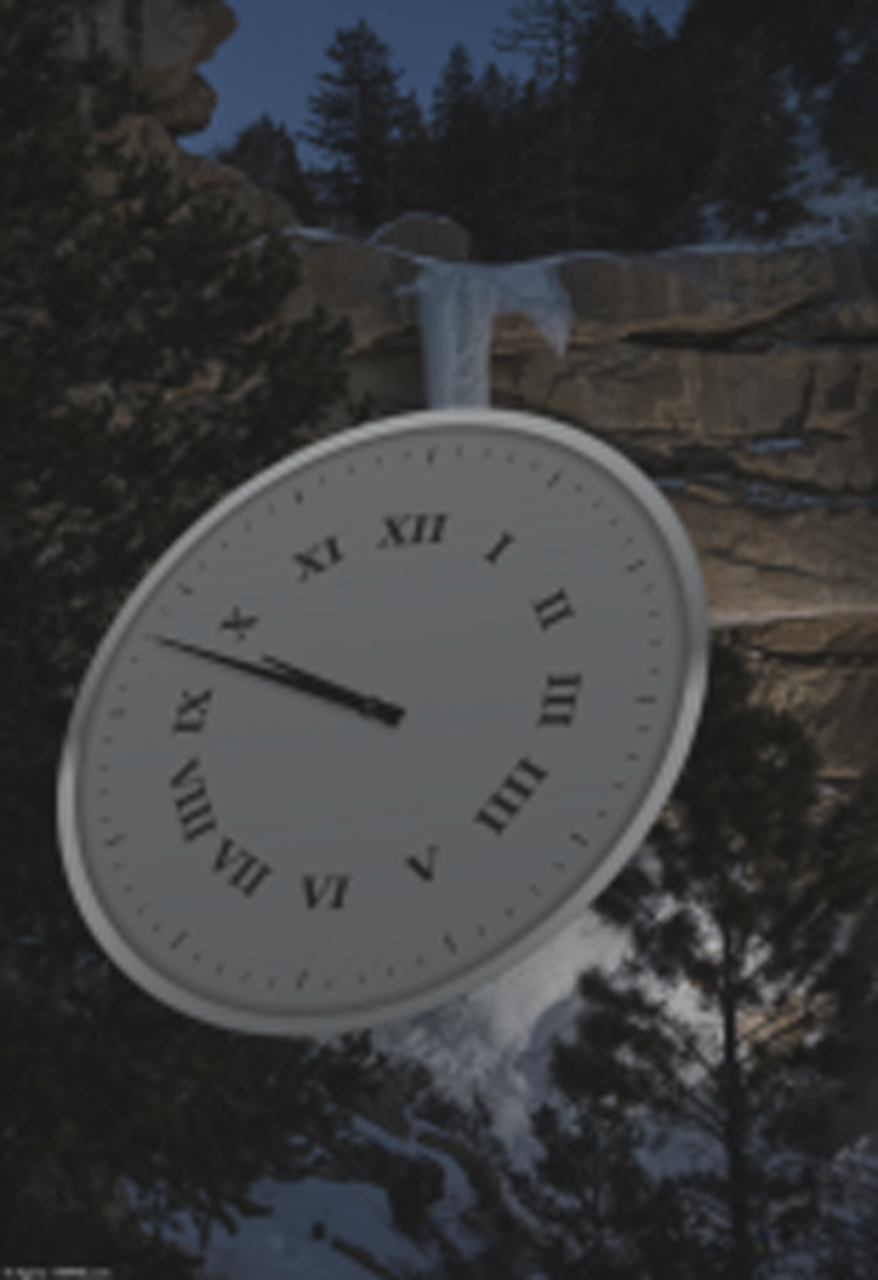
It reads 9,48
